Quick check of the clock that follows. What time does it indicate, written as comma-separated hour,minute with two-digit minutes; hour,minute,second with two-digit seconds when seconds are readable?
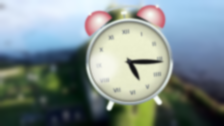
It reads 5,16
